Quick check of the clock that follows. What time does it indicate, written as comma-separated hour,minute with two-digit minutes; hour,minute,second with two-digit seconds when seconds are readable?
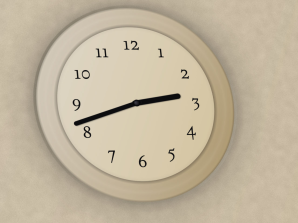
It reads 2,42
